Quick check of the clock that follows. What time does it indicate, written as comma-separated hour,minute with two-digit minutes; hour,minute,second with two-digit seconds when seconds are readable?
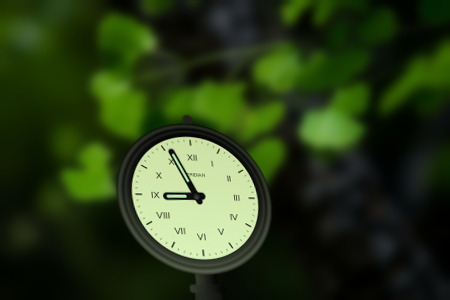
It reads 8,56
